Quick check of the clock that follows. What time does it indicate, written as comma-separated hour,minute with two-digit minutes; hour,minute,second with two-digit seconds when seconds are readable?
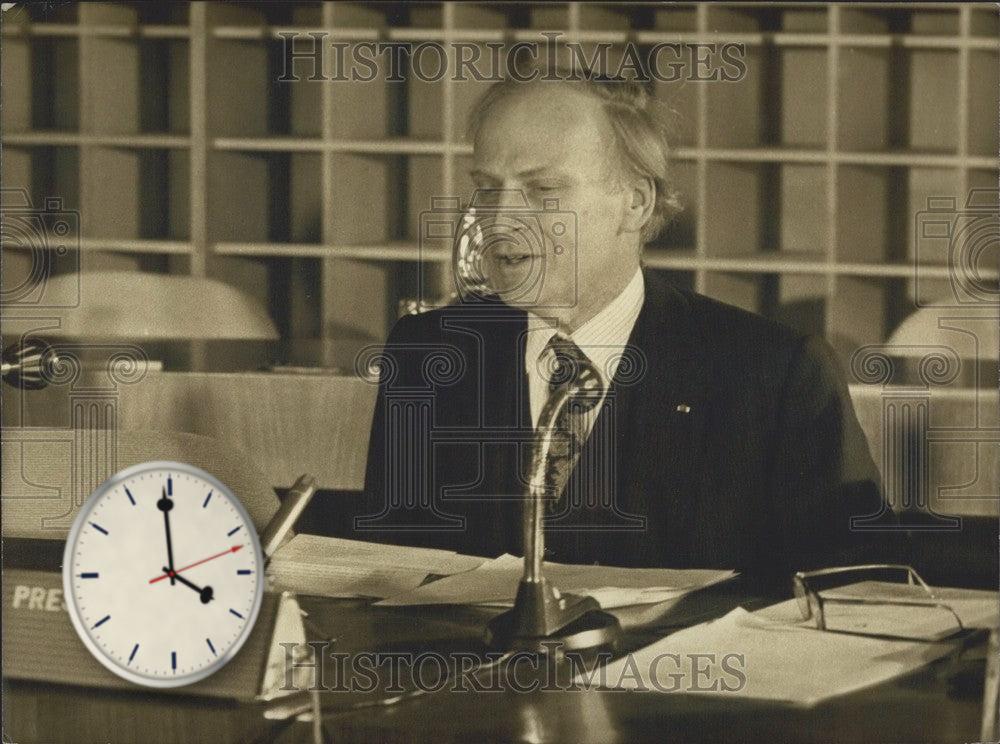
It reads 3,59,12
